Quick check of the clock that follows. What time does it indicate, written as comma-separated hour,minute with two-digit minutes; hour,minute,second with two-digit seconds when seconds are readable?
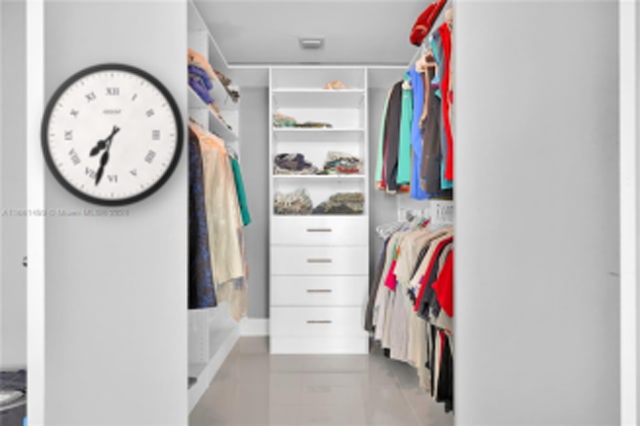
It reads 7,33
